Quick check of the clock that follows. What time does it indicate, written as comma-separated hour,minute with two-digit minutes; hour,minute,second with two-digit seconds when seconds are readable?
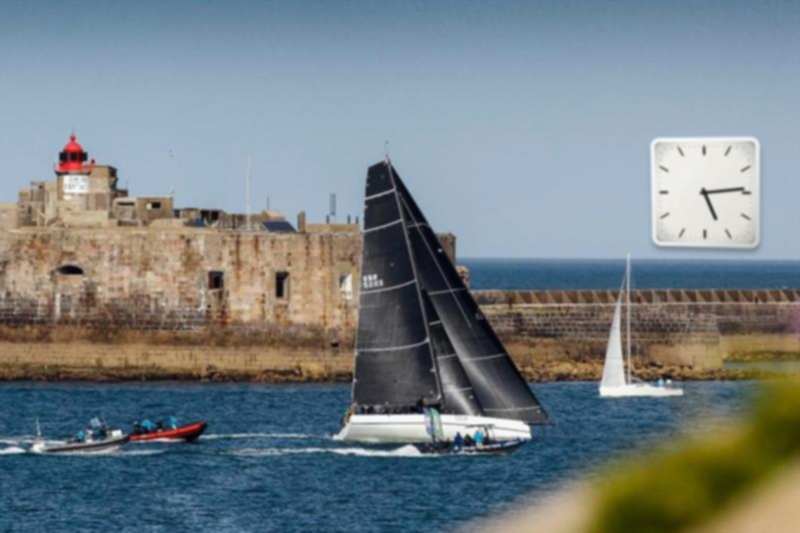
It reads 5,14
